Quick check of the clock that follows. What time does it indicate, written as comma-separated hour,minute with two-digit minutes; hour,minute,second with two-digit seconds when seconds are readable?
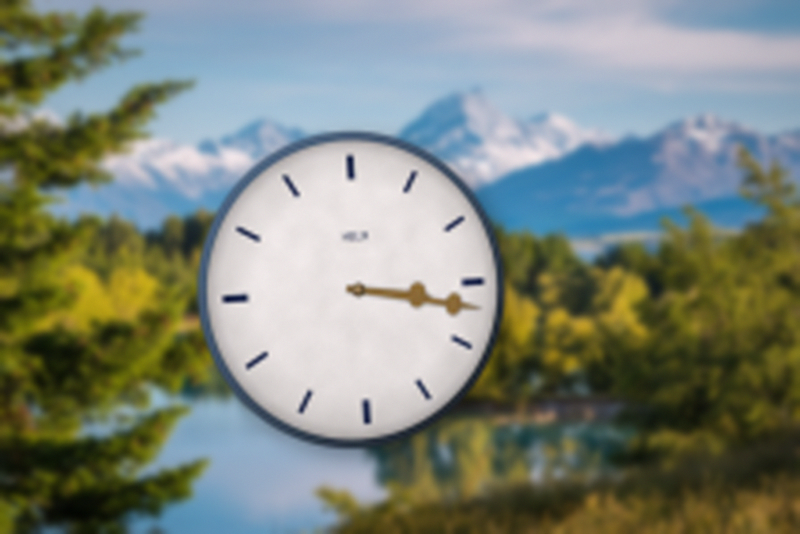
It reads 3,17
